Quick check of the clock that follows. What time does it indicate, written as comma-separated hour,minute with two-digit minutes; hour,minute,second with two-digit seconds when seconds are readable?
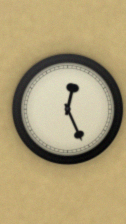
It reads 12,26
